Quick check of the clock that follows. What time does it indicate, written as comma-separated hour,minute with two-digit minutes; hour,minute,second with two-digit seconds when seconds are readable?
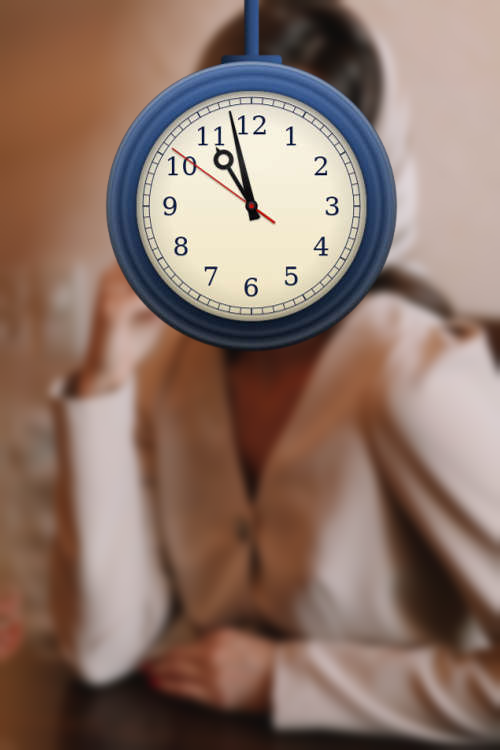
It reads 10,57,51
